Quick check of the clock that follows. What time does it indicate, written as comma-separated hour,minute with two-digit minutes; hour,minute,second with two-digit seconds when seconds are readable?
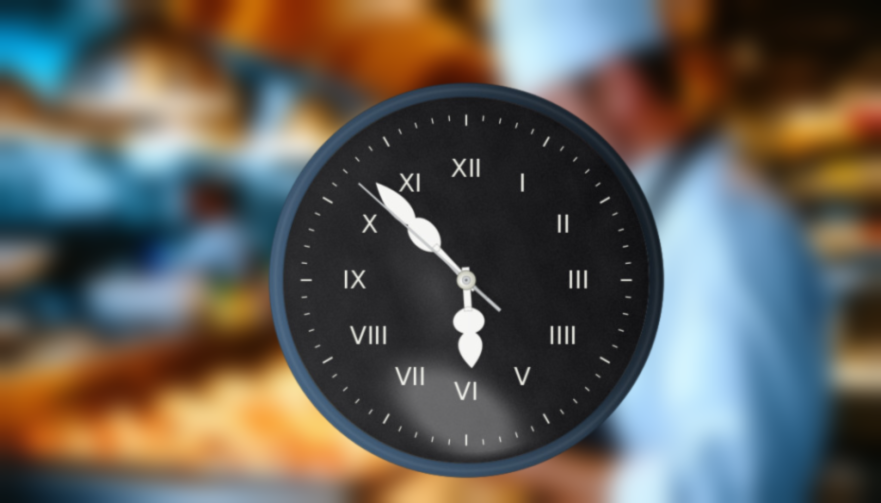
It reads 5,52,52
